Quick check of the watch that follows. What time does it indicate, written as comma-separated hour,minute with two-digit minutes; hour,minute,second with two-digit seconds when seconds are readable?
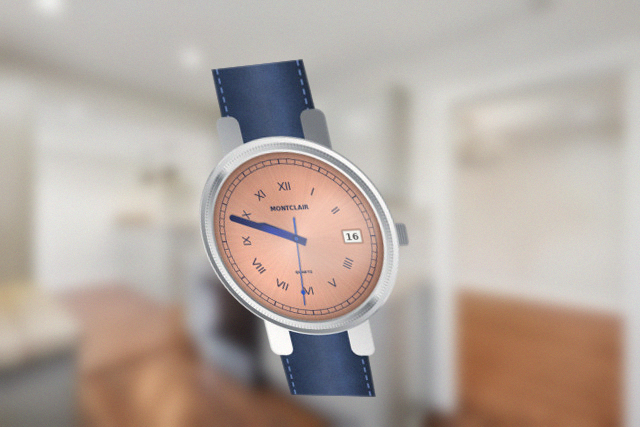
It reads 9,48,31
